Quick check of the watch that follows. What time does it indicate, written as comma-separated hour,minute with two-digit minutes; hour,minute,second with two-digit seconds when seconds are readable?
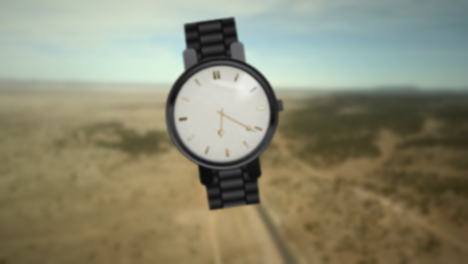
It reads 6,21
